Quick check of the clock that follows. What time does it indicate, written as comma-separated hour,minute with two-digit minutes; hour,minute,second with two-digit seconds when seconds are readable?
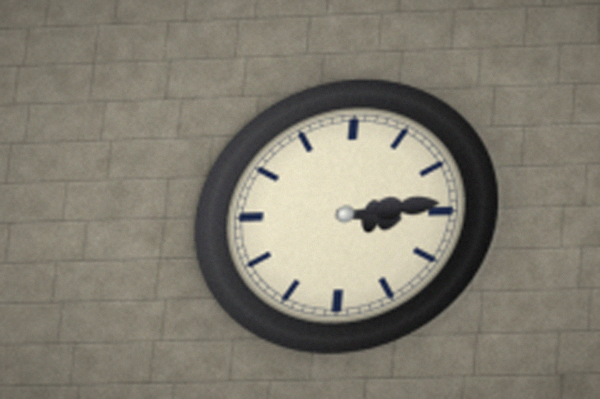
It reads 3,14
